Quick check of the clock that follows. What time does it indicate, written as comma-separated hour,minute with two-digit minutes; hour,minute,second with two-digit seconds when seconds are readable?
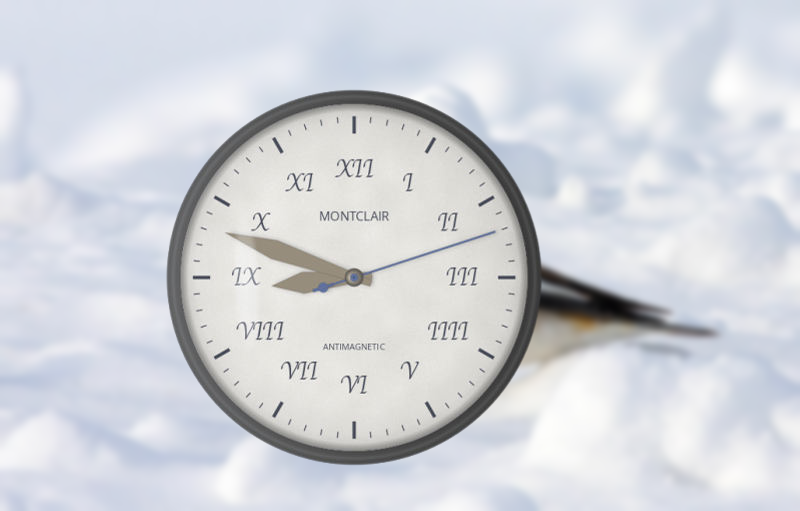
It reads 8,48,12
